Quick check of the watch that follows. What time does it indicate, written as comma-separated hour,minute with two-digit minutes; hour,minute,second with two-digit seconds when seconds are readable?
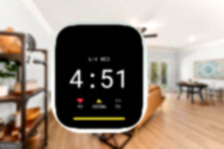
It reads 4,51
